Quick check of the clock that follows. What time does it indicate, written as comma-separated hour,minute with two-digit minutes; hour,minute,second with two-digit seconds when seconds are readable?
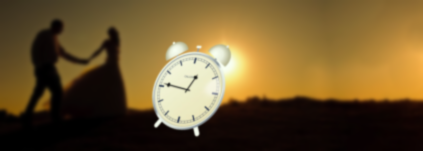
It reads 12,46
